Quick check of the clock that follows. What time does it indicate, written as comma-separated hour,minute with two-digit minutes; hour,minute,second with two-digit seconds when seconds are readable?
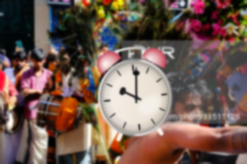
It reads 10,01
